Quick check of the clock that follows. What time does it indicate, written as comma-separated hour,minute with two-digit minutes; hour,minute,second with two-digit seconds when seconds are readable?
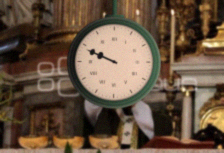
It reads 9,49
